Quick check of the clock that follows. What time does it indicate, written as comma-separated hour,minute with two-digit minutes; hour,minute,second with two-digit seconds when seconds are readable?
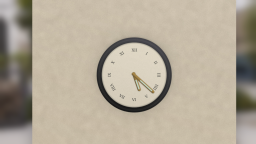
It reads 5,22
